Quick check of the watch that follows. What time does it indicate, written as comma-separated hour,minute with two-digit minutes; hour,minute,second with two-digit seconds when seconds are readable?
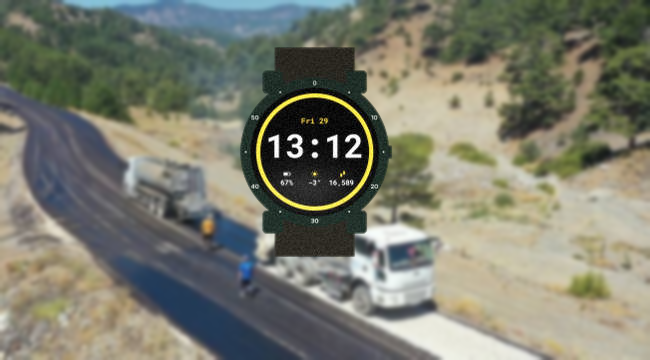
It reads 13,12
